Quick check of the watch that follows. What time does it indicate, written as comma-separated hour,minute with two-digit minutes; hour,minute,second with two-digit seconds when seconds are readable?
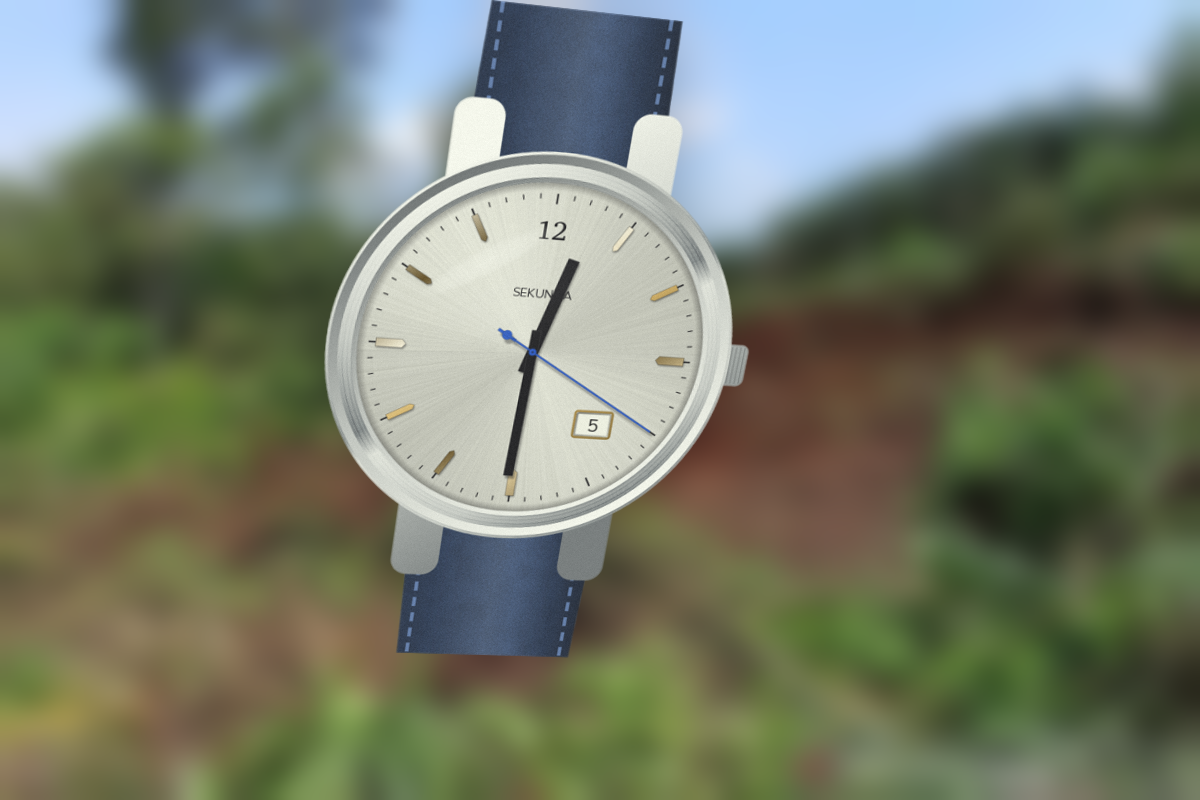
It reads 12,30,20
